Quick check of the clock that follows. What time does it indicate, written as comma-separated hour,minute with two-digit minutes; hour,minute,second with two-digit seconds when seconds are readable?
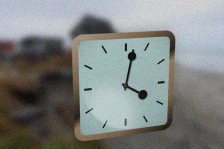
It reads 4,02
